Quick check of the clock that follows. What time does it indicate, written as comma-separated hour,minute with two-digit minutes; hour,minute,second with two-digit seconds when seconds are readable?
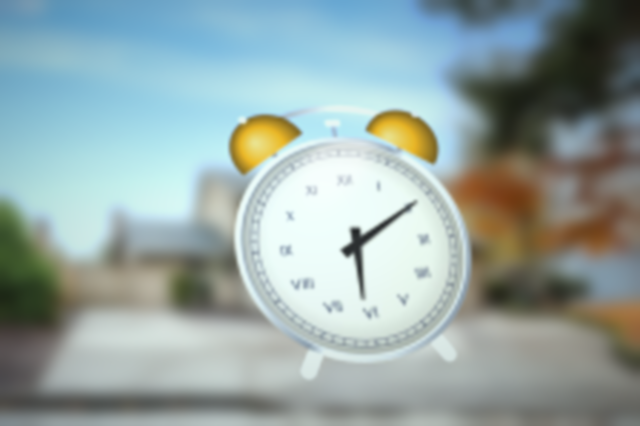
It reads 6,10
